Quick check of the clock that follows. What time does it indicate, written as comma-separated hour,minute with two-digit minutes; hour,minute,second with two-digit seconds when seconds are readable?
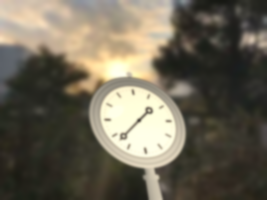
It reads 1,38
